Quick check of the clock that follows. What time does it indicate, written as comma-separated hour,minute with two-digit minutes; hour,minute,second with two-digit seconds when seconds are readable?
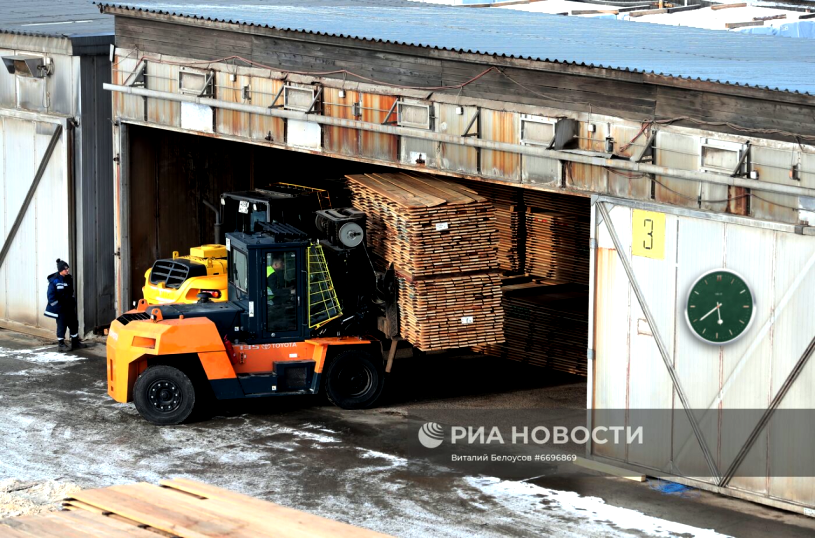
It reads 5,39
